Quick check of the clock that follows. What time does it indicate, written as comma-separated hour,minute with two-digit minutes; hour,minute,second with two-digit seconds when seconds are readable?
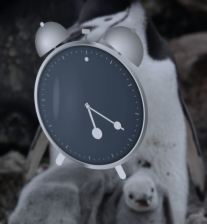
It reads 5,19
